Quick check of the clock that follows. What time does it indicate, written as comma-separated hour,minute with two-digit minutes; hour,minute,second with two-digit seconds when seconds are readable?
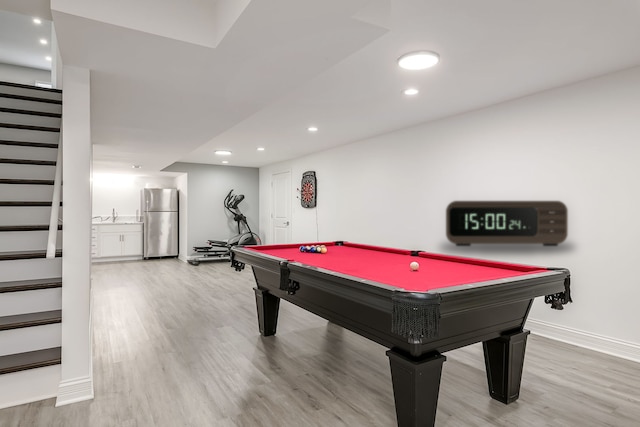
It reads 15,00
